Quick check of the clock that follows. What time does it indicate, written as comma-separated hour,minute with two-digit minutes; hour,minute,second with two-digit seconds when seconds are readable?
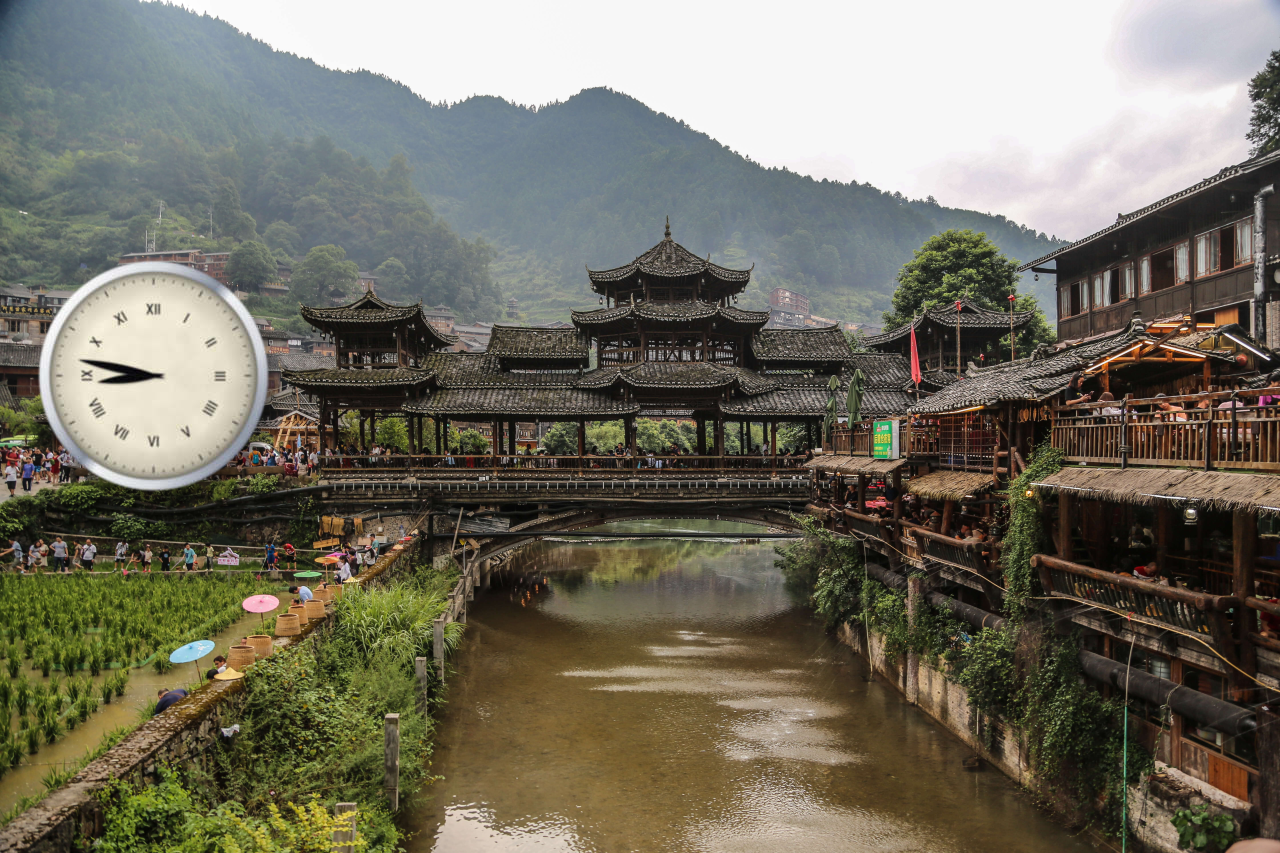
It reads 8,47
